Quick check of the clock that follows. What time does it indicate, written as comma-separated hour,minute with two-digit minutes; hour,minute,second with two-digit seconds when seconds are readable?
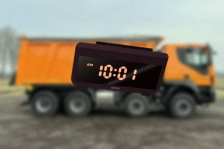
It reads 10,01
